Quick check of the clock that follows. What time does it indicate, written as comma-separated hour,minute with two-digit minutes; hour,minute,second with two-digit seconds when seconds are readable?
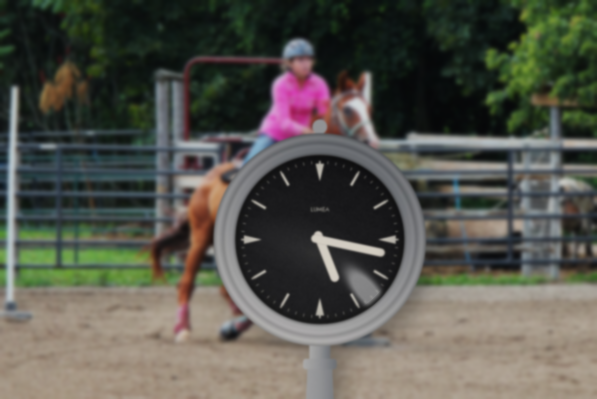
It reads 5,17
